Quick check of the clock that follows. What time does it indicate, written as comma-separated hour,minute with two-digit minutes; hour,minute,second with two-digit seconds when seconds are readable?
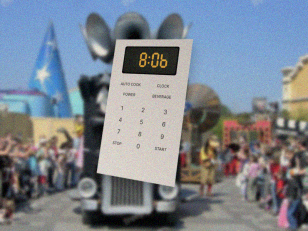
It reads 8,06
